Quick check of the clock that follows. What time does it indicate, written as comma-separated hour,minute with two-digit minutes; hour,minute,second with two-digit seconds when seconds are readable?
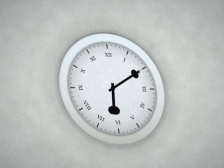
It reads 6,10
